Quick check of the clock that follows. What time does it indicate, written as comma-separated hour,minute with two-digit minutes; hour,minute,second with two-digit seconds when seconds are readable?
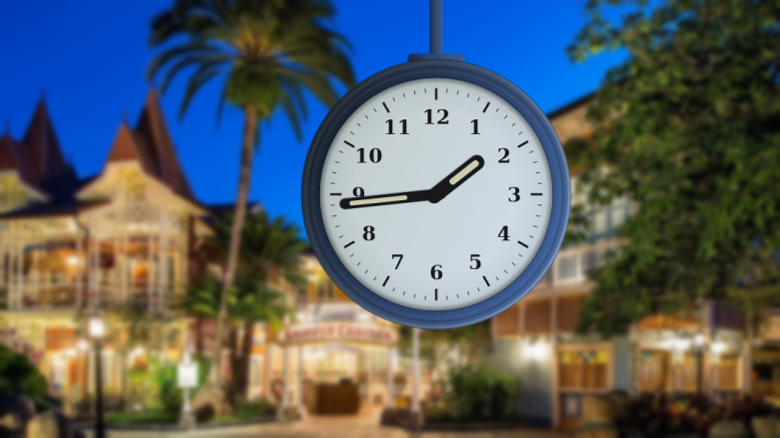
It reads 1,44
